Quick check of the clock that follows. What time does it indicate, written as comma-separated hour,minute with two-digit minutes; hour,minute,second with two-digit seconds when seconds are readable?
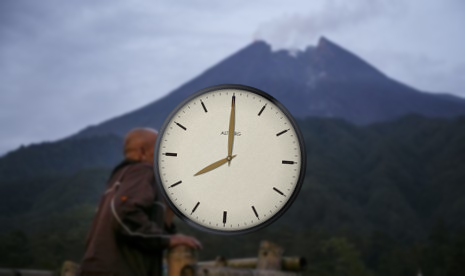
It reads 8,00
